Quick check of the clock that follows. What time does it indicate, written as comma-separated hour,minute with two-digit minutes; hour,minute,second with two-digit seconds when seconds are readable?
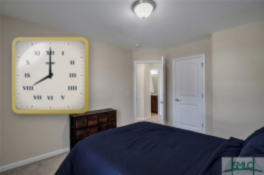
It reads 8,00
